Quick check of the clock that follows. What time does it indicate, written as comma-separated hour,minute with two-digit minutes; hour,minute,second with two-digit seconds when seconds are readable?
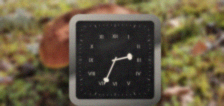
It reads 2,34
